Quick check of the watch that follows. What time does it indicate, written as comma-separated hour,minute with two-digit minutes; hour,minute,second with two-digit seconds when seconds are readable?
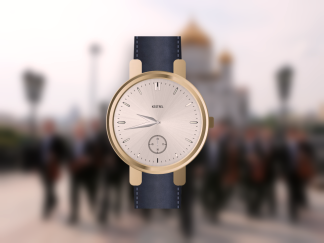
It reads 9,43
